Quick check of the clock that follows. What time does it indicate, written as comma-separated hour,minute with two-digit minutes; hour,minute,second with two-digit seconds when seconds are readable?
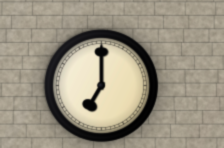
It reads 7,00
